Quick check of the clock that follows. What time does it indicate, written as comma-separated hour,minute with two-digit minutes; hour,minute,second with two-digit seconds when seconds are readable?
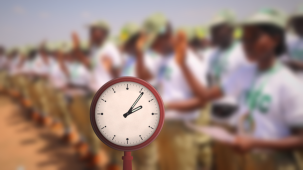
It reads 2,06
